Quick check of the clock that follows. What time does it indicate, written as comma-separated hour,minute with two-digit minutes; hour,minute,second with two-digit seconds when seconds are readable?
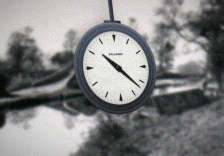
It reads 10,22
